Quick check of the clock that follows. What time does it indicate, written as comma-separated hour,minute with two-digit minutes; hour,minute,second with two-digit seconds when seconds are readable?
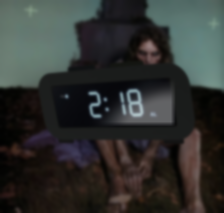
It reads 2,18
